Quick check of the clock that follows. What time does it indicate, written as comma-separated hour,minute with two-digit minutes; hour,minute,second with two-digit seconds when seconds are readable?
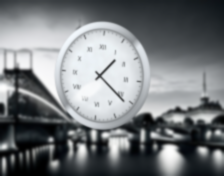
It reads 1,21
